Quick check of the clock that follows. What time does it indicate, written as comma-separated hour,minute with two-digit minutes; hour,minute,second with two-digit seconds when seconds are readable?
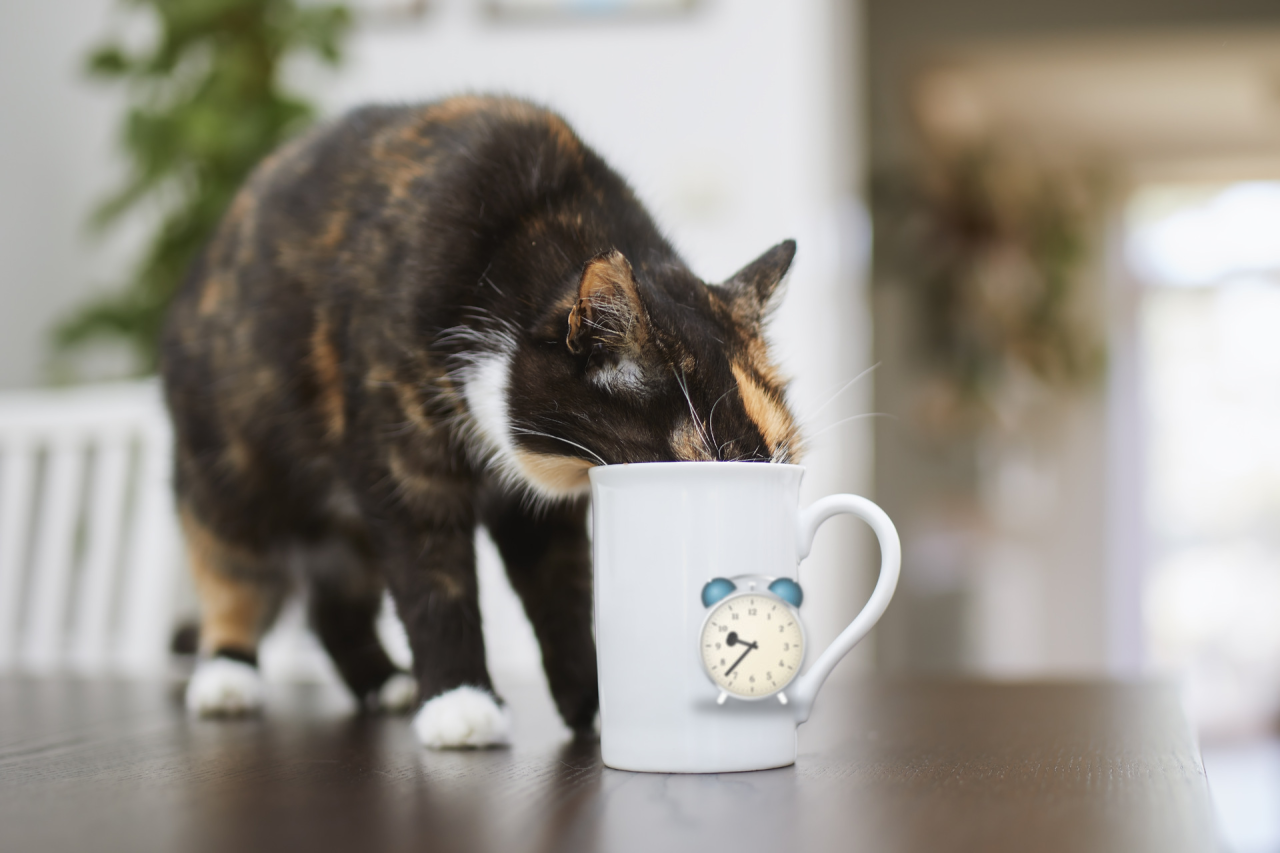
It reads 9,37
